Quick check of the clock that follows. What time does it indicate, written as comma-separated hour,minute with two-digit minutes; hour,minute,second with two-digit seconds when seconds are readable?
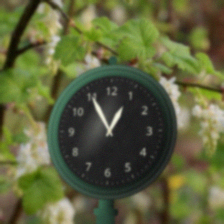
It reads 12,55
